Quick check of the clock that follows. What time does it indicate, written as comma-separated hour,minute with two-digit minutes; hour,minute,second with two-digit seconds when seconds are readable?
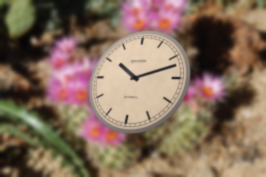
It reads 10,12
